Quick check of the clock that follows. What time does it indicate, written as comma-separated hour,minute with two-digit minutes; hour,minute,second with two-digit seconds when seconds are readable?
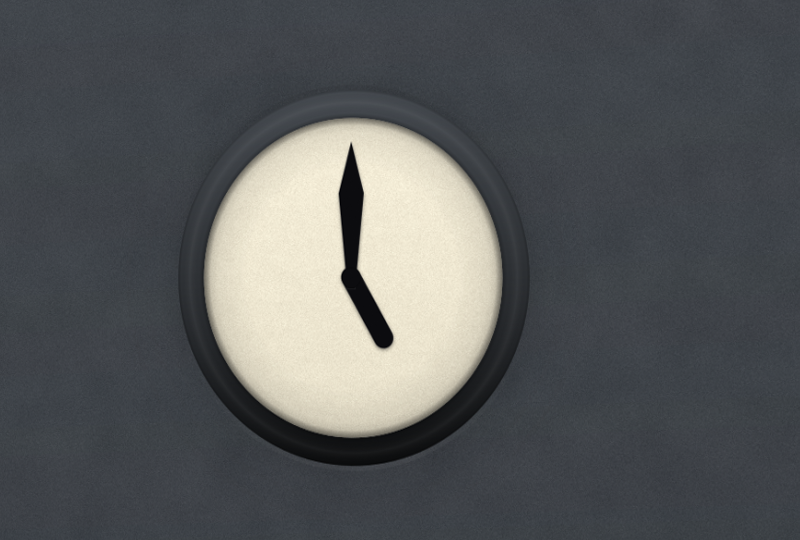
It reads 5,00
